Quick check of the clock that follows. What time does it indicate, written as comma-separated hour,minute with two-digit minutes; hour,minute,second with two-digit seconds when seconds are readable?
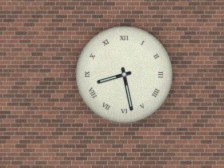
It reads 8,28
